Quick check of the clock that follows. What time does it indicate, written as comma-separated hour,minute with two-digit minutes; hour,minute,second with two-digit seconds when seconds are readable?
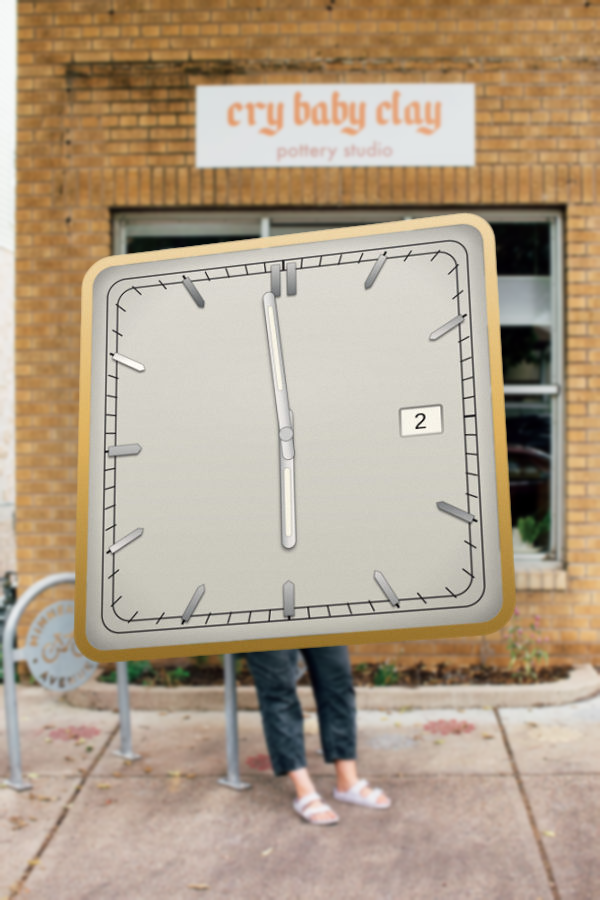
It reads 5,59
